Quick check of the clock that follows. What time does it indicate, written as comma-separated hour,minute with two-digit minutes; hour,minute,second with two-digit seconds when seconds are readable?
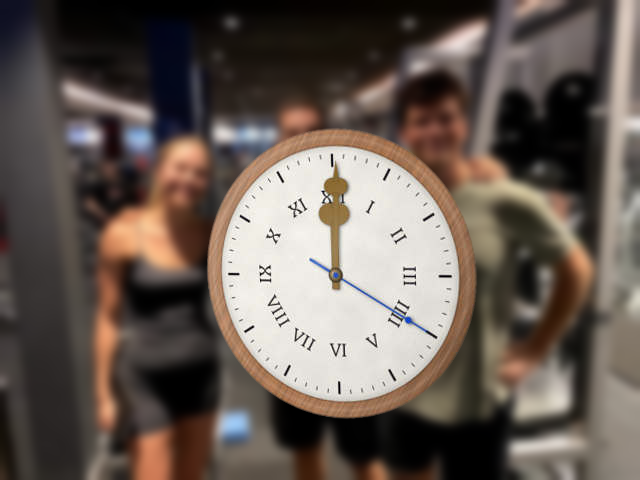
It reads 12,00,20
